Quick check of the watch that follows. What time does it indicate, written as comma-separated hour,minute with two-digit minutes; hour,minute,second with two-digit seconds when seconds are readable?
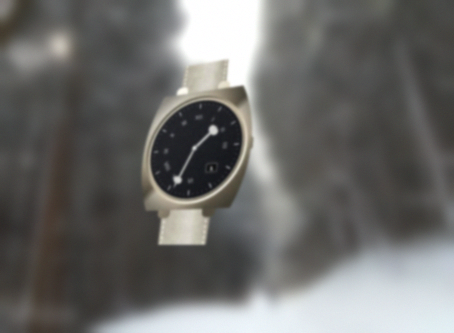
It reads 1,34
